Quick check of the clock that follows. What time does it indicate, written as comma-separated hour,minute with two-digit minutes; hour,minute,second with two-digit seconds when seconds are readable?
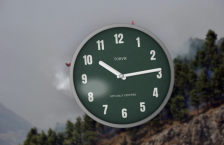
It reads 10,14
